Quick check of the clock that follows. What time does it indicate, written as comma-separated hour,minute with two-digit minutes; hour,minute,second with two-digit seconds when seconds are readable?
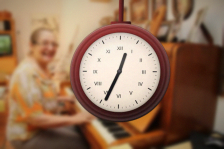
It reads 12,34
